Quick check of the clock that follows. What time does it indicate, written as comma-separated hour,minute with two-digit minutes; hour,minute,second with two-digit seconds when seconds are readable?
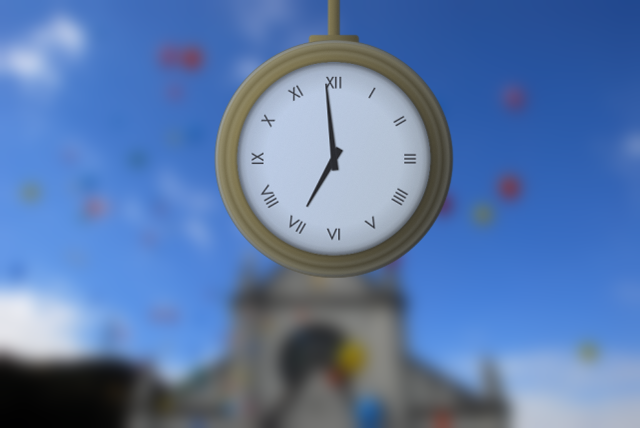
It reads 6,59
